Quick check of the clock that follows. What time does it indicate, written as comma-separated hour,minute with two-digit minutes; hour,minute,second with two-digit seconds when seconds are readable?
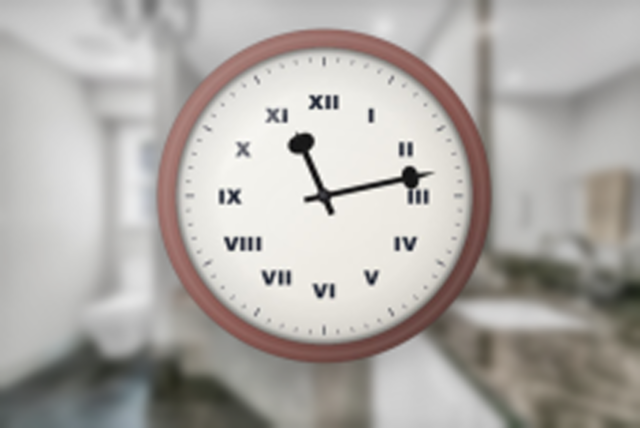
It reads 11,13
